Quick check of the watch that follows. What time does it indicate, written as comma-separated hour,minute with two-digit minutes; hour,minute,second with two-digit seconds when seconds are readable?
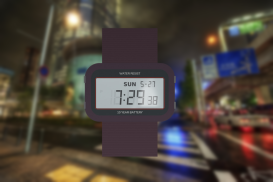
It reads 7,29,38
